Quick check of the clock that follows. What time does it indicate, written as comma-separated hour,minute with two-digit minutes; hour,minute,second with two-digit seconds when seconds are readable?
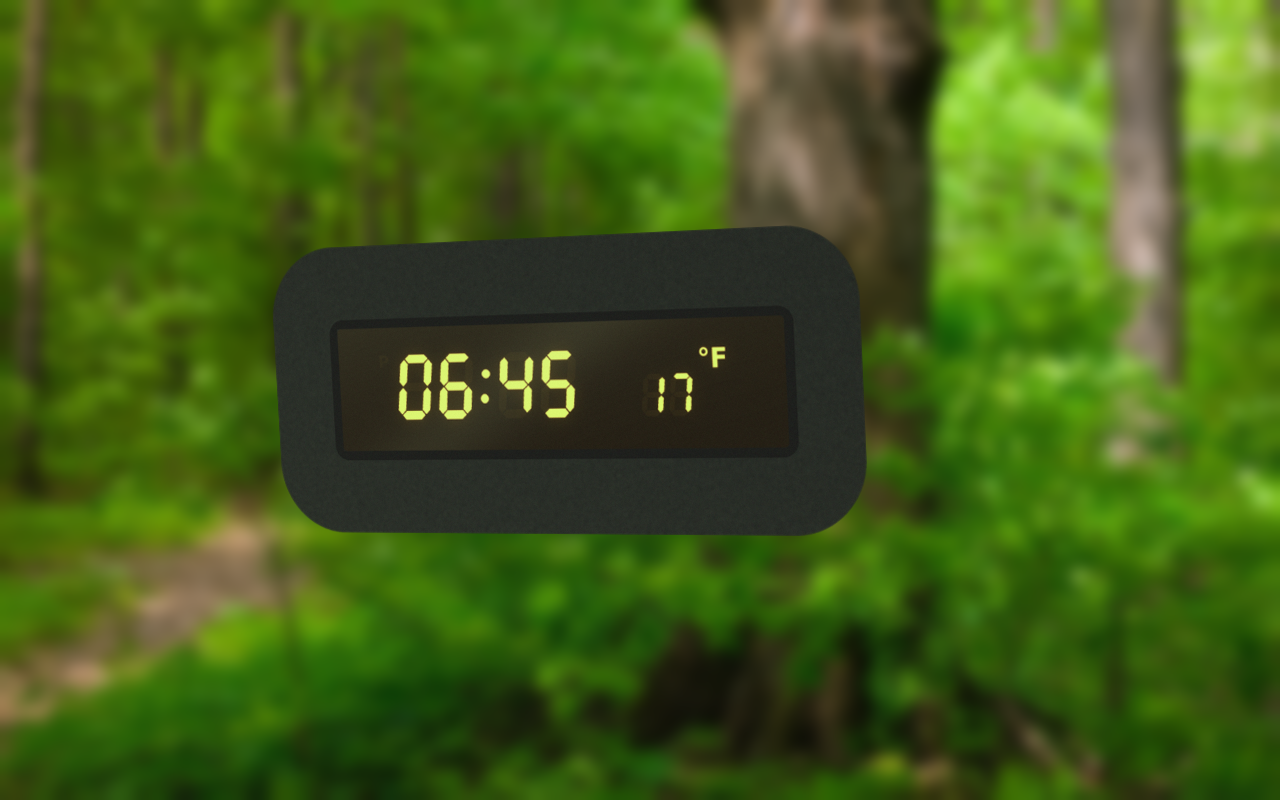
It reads 6,45
